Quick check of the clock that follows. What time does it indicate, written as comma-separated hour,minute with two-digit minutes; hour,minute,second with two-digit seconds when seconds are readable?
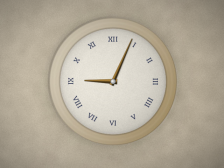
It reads 9,04
